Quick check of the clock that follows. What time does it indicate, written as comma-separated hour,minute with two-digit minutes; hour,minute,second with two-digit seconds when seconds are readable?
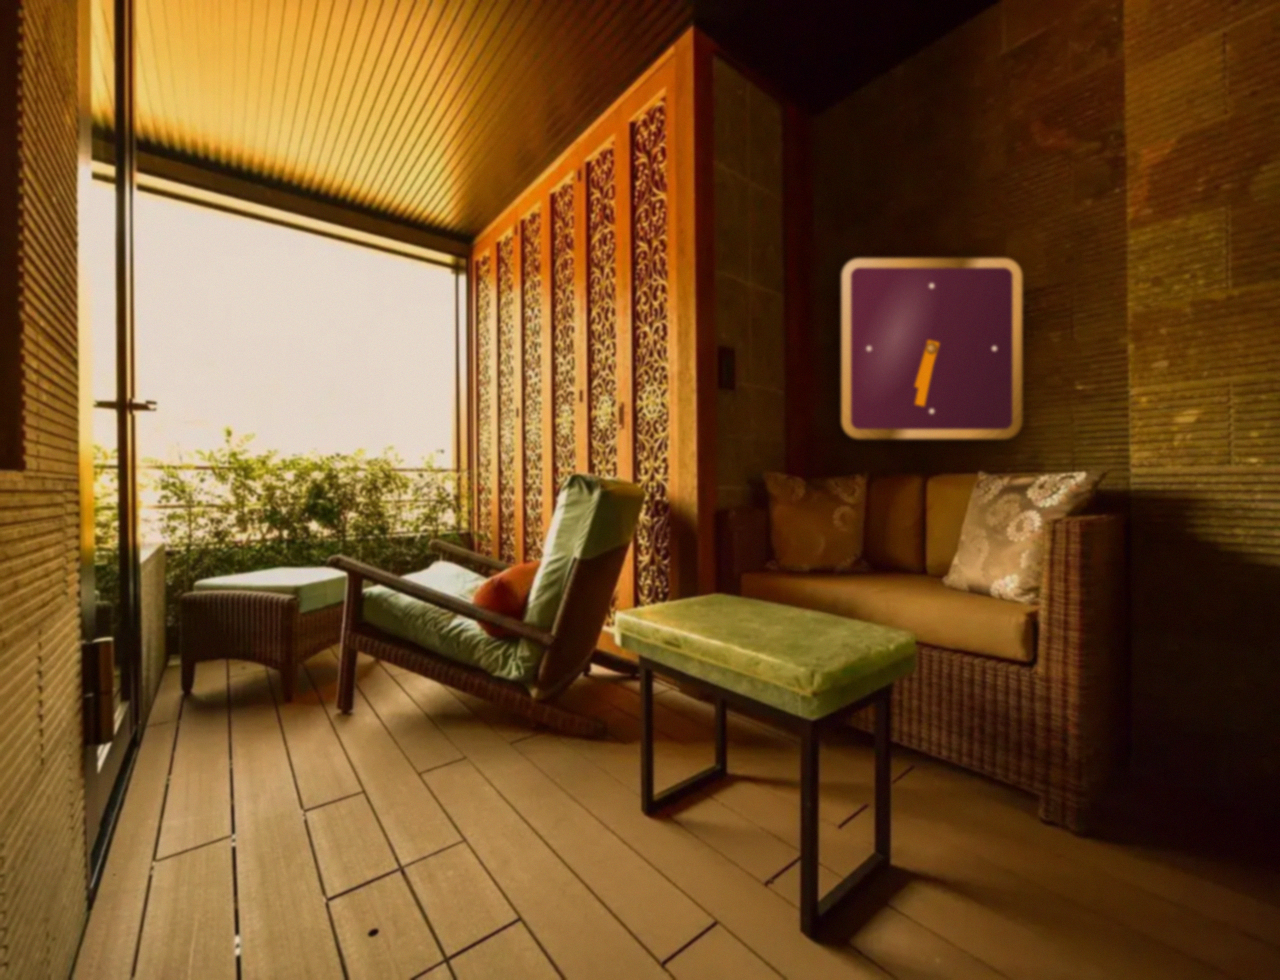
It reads 6,32
